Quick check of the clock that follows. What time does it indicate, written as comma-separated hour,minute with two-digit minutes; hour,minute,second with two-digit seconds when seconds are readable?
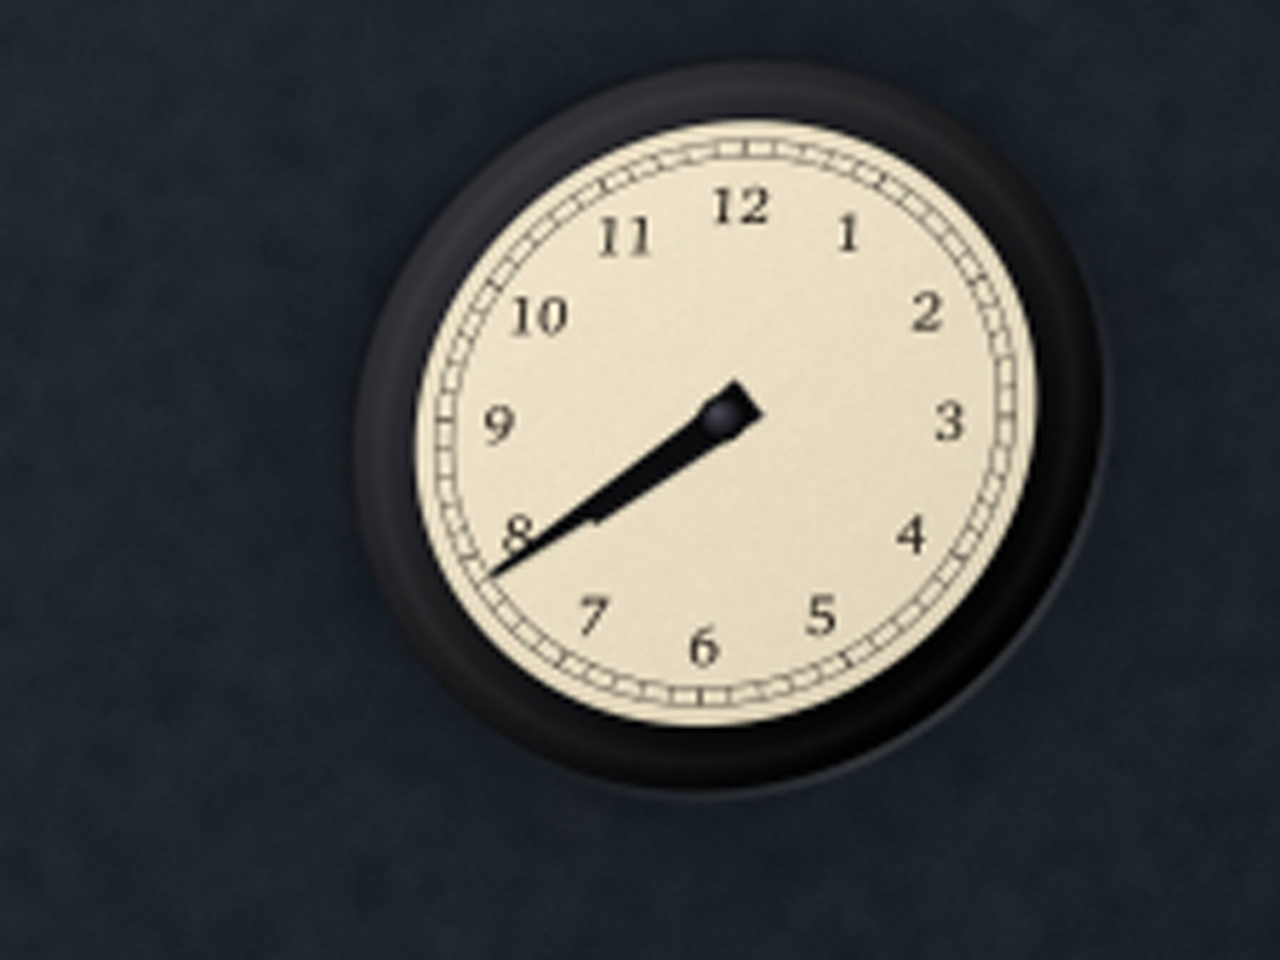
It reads 7,39
